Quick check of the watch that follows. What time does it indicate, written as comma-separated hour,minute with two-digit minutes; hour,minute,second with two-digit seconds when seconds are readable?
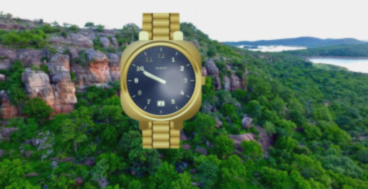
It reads 9,50
